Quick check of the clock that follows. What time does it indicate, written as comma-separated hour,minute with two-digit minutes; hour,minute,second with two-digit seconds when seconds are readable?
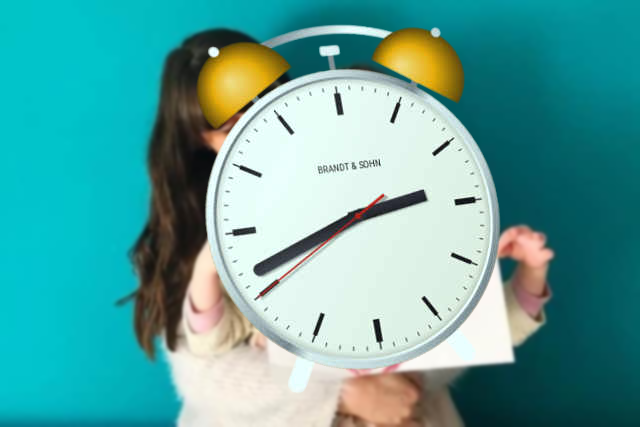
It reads 2,41,40
